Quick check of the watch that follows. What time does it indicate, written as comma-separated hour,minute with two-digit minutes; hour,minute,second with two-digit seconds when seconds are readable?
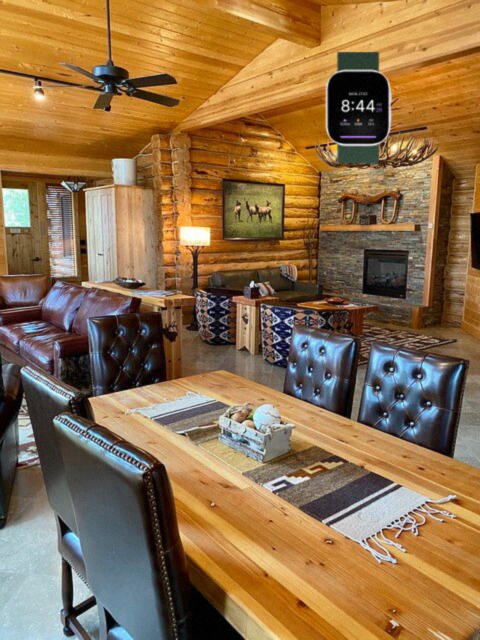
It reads 8,44
